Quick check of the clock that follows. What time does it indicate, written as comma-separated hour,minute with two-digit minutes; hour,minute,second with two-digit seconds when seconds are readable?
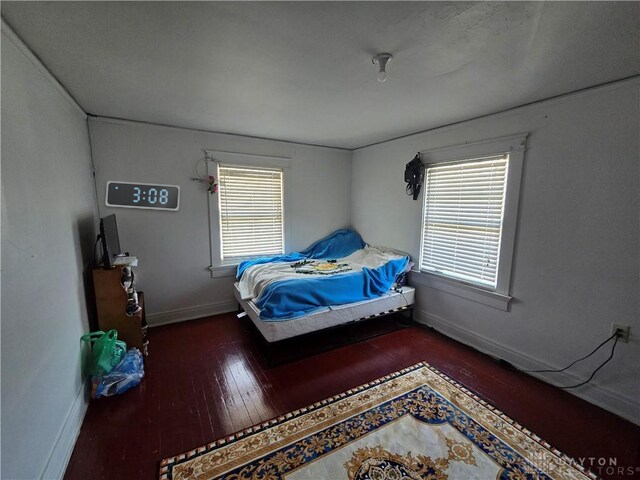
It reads 3,08
